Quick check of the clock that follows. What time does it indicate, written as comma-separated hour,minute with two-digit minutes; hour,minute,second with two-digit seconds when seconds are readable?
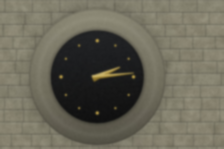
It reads 2,14
